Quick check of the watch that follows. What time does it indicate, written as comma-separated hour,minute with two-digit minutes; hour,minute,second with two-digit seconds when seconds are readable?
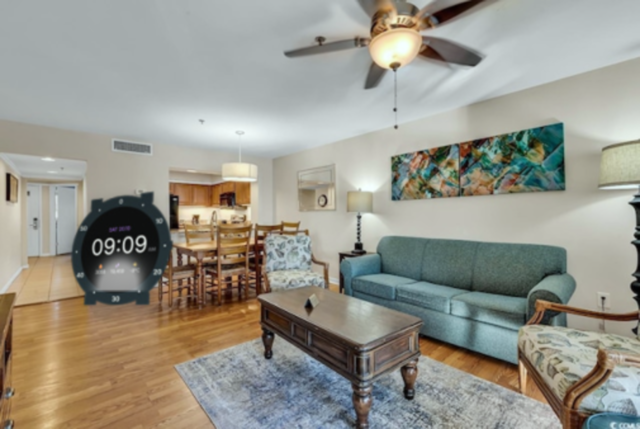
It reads 9,09
